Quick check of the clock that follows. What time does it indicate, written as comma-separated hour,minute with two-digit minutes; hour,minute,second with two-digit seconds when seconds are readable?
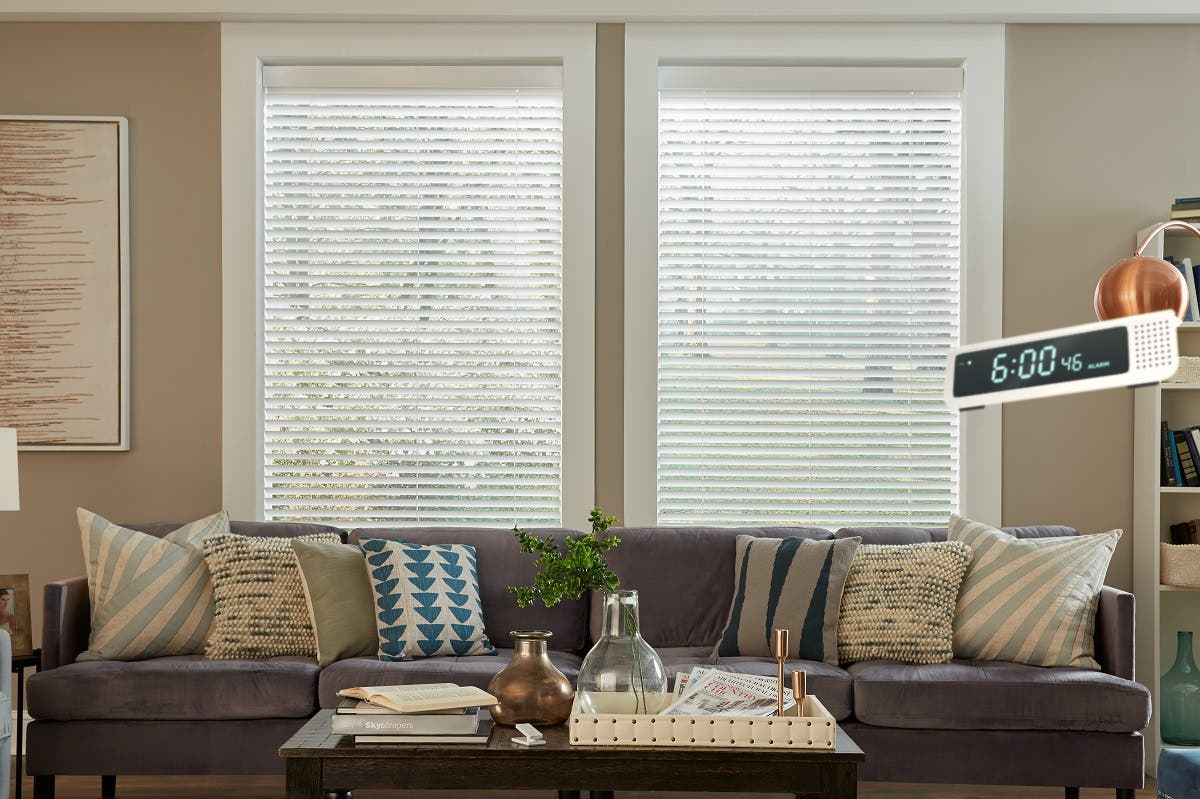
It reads 6,00,46
